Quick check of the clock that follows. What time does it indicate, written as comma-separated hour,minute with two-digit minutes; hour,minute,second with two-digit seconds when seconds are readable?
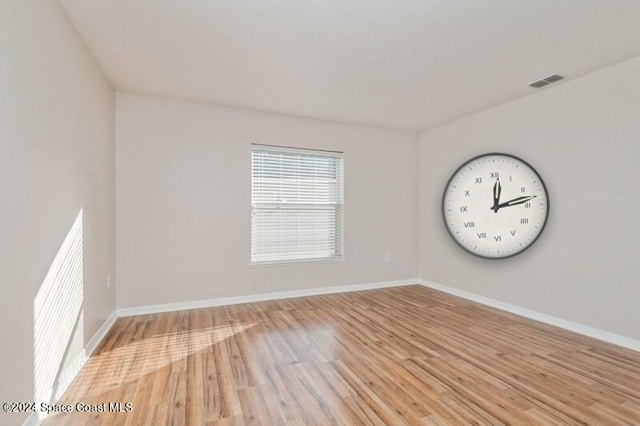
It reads 12,13
